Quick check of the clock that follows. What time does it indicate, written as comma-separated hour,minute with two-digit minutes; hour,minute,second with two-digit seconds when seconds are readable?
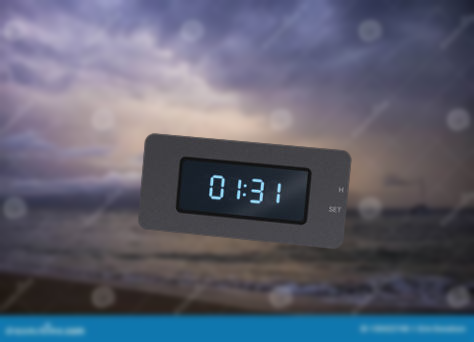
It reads 1,31
